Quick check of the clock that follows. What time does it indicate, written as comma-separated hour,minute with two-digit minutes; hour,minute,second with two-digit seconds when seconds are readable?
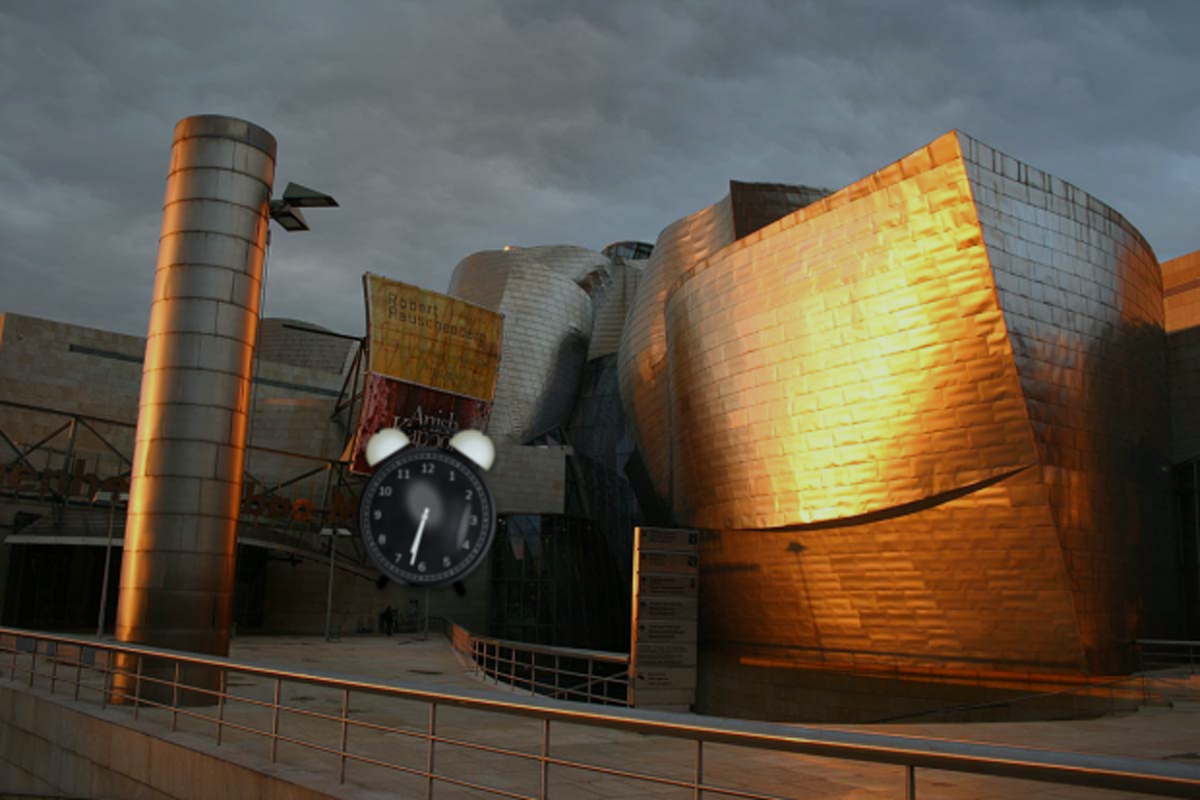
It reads 6,32
